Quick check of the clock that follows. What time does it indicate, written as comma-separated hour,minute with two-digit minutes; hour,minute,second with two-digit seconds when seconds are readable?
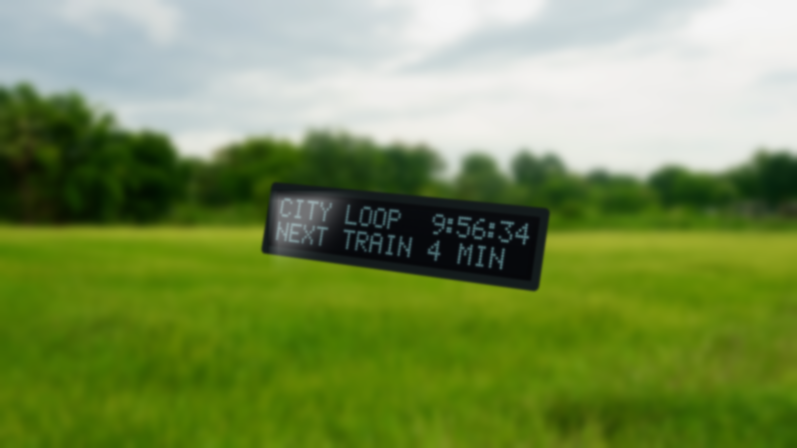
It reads 9,56,34
